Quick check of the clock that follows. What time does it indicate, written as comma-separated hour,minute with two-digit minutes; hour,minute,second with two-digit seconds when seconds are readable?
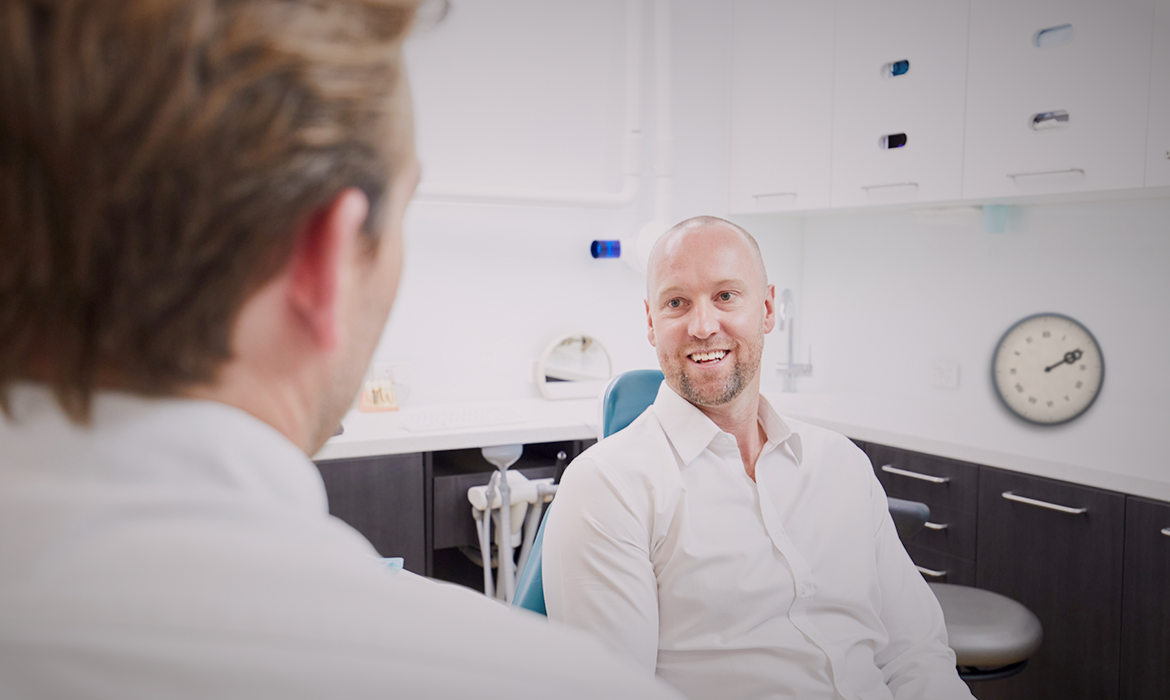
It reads 2,11
